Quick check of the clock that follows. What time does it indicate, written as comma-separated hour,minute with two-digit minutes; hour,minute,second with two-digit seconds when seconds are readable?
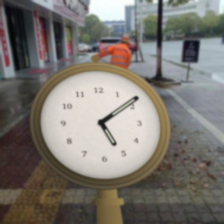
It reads 5,09
